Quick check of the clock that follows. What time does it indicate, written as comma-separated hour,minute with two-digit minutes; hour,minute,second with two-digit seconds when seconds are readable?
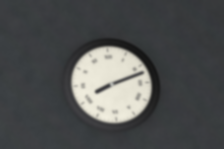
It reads 8,12
